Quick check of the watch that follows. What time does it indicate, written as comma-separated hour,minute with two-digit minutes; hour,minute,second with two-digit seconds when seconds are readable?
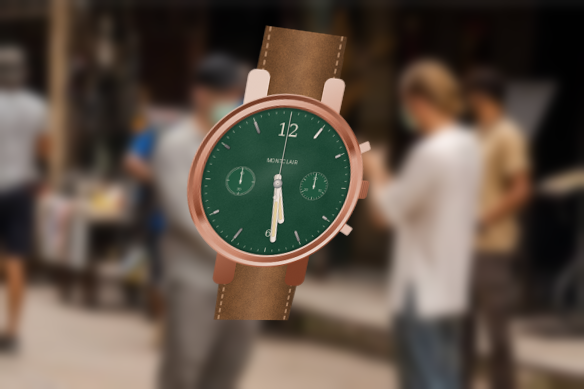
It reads 5,29
